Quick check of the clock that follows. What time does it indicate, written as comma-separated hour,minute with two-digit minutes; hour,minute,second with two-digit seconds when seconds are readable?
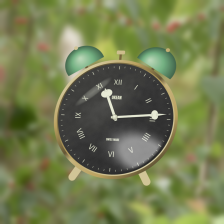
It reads 11,14
